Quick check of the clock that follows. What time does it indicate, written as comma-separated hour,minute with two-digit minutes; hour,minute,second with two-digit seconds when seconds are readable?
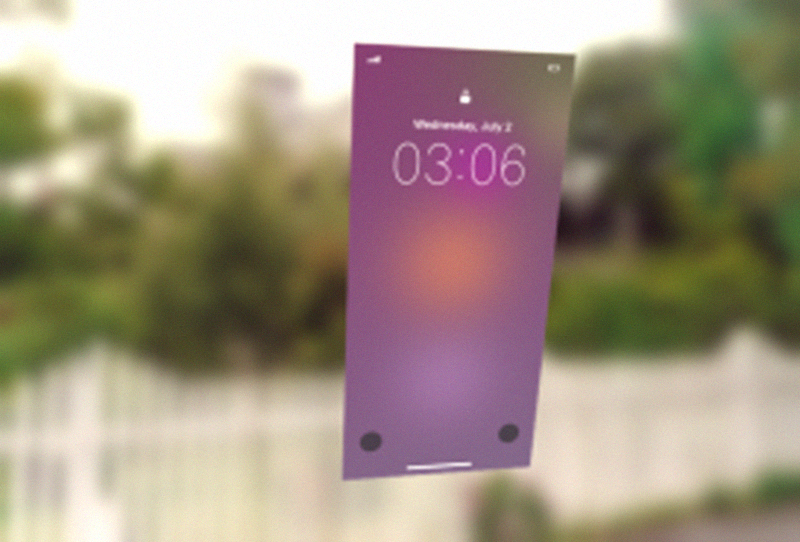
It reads 3,06
